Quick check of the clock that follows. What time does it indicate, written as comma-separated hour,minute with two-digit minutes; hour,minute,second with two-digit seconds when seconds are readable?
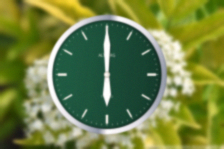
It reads 6,00
